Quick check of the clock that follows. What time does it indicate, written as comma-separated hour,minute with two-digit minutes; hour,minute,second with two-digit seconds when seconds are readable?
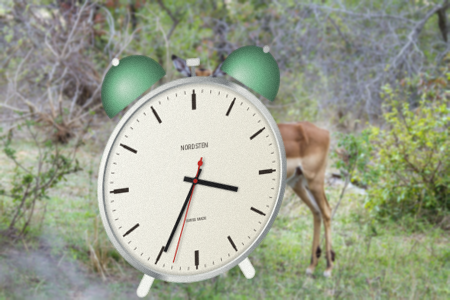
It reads 3,34,33
